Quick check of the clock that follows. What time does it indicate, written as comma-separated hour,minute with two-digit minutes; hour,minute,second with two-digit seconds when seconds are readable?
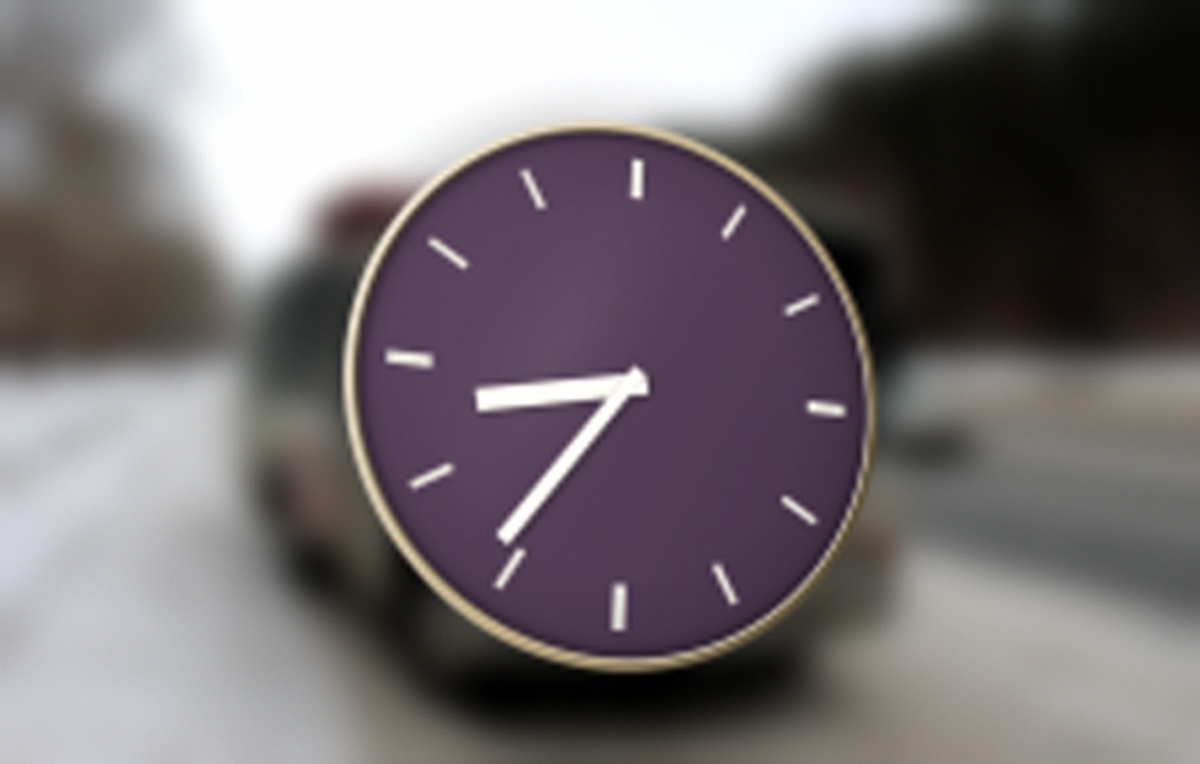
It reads 8,36
